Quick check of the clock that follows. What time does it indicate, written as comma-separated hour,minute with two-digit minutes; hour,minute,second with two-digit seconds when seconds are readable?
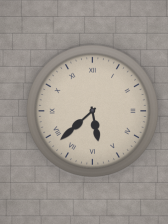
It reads 5,38
